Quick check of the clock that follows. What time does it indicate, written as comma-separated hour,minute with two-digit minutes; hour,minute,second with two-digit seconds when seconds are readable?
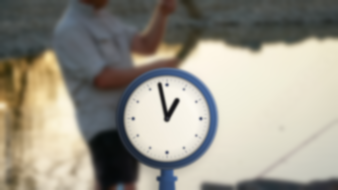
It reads 12,58
